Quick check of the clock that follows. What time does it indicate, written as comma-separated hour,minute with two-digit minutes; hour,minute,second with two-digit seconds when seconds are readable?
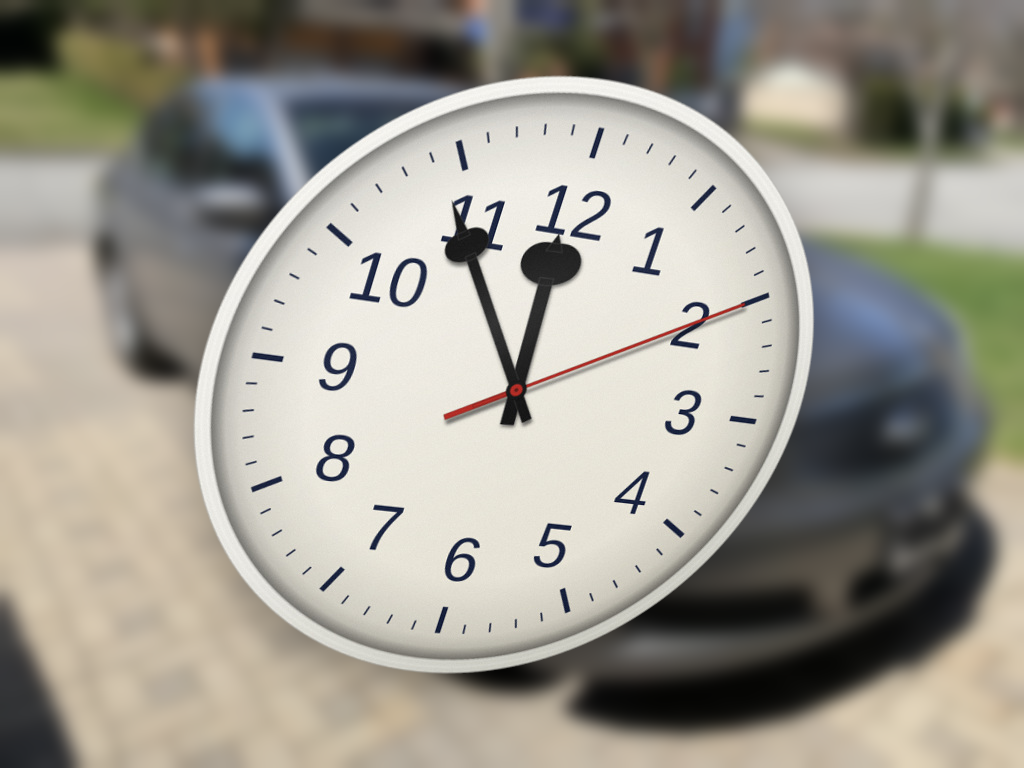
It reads 11,54,10
